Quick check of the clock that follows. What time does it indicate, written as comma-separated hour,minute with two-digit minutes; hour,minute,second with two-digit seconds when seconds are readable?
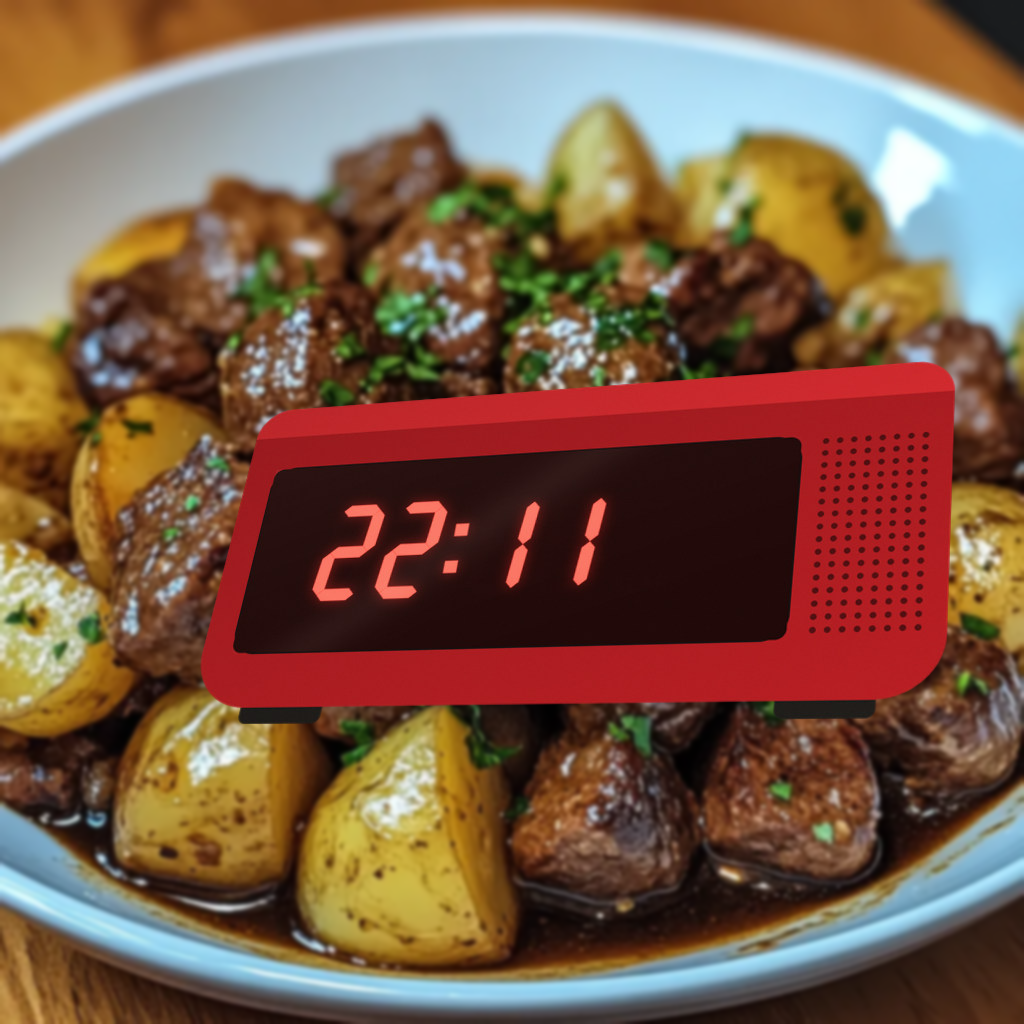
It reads 22,11
